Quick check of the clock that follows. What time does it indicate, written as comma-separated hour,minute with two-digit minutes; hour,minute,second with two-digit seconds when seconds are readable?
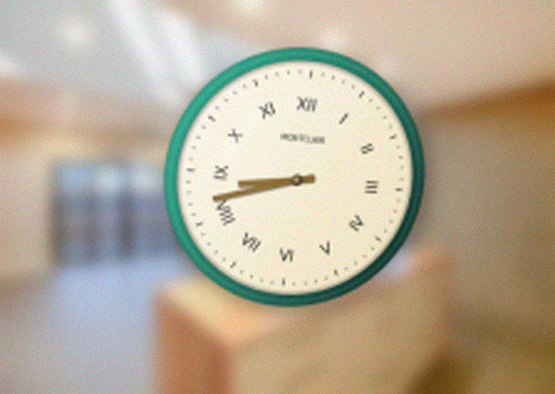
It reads 8,42
